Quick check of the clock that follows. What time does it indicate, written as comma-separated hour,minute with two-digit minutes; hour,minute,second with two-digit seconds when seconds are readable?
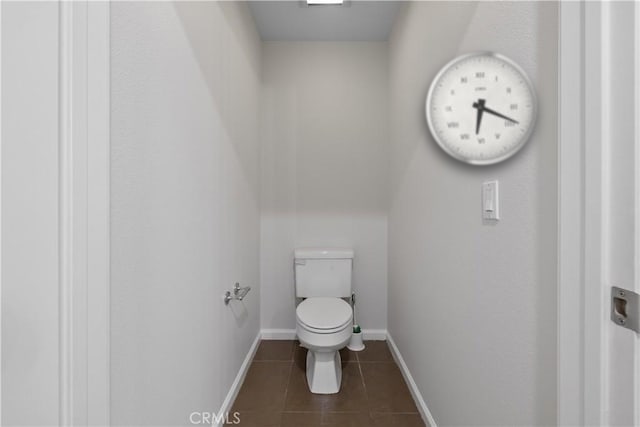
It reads 6,19
